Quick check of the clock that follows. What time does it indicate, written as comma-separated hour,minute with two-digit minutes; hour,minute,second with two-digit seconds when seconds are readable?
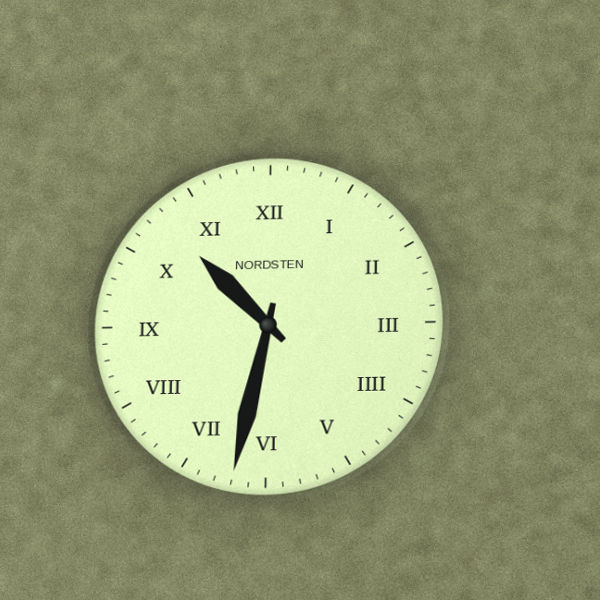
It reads 10,32
